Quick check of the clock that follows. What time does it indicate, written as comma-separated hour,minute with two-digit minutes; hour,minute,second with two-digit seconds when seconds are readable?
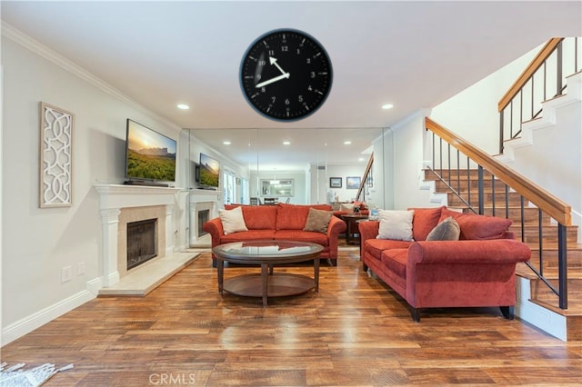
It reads 10,42
